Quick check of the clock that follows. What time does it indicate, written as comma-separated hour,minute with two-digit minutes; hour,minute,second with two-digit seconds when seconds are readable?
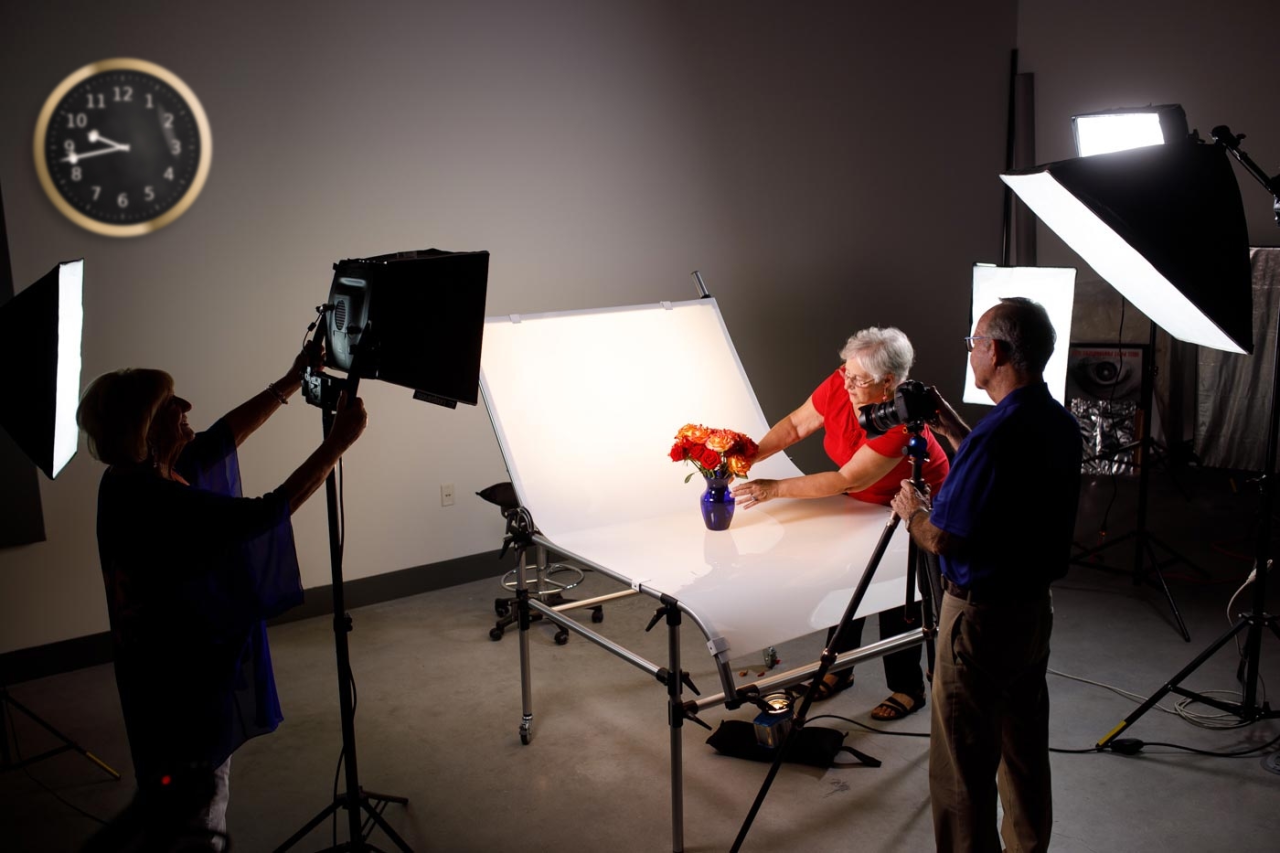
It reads 9,43
